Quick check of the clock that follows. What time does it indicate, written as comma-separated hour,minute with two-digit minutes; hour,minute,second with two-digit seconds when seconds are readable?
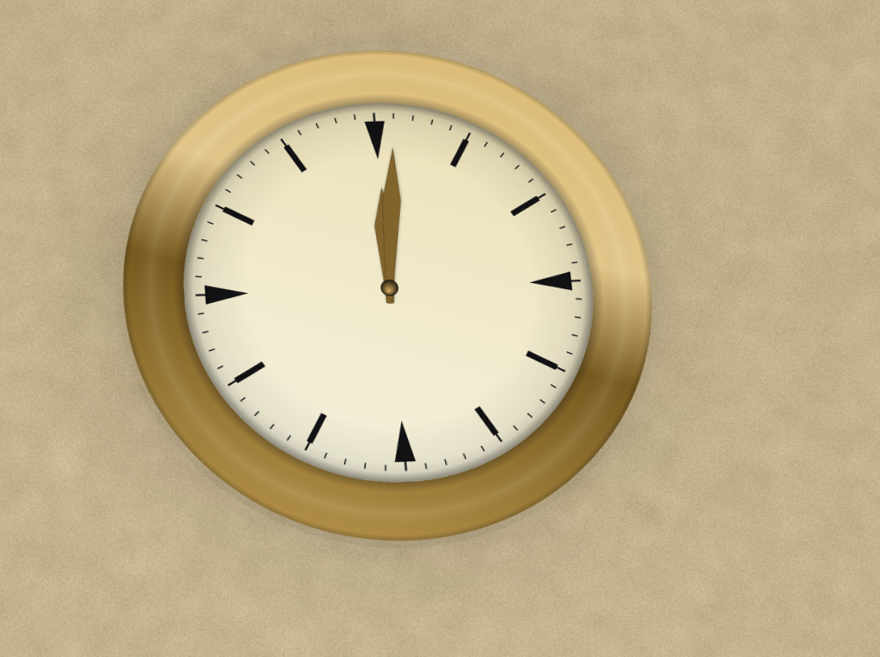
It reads 12,01
